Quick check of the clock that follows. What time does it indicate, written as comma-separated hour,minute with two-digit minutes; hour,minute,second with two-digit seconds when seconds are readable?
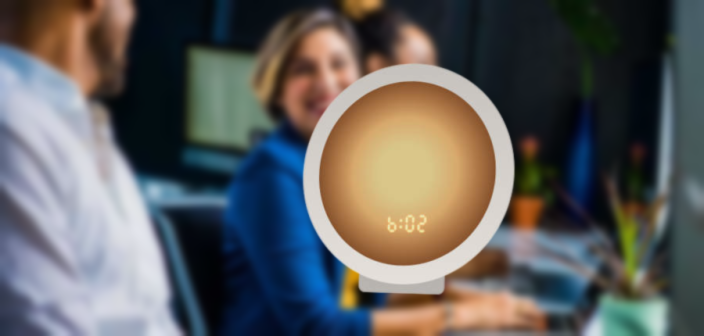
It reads 6,02
